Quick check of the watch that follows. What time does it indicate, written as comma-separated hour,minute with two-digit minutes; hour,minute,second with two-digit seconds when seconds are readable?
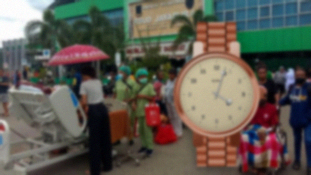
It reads 4,03
